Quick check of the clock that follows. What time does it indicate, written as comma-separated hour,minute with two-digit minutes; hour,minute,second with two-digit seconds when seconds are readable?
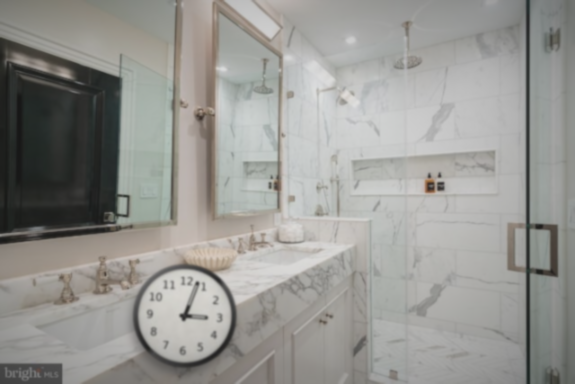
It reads 3,03
